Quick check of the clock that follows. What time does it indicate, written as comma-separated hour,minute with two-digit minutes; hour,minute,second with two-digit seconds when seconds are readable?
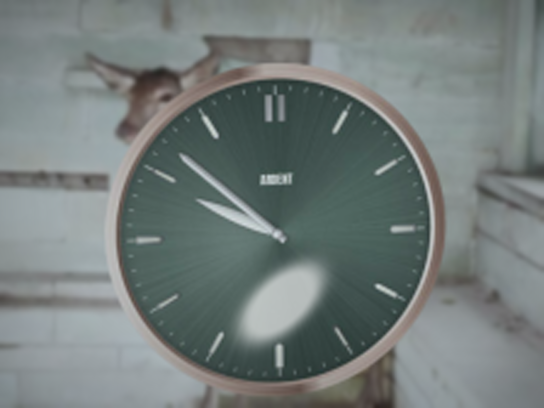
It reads 9,52
